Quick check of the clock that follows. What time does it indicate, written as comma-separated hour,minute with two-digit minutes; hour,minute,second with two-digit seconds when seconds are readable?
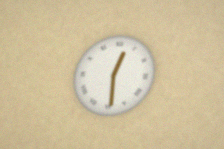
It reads 12,29
